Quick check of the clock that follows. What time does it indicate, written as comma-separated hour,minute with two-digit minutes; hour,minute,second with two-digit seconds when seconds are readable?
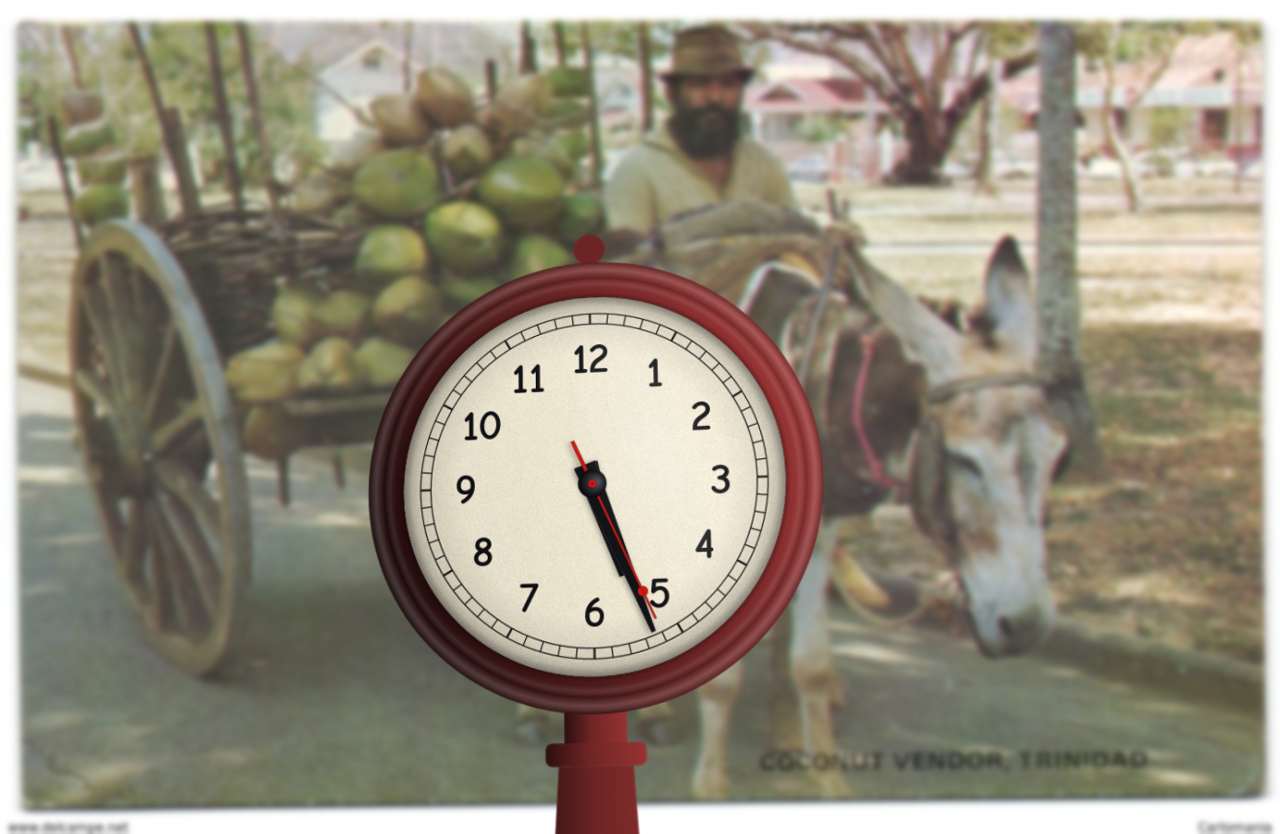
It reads 5,26,26
